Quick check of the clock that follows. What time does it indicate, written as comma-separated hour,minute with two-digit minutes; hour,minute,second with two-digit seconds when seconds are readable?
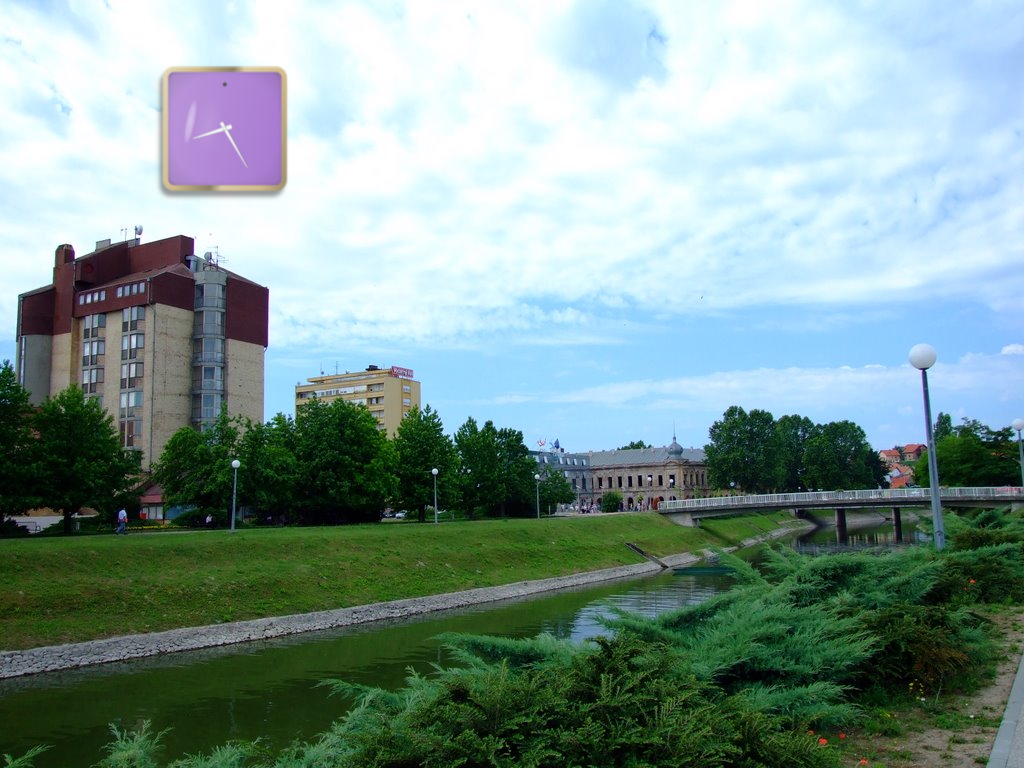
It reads 8,25
